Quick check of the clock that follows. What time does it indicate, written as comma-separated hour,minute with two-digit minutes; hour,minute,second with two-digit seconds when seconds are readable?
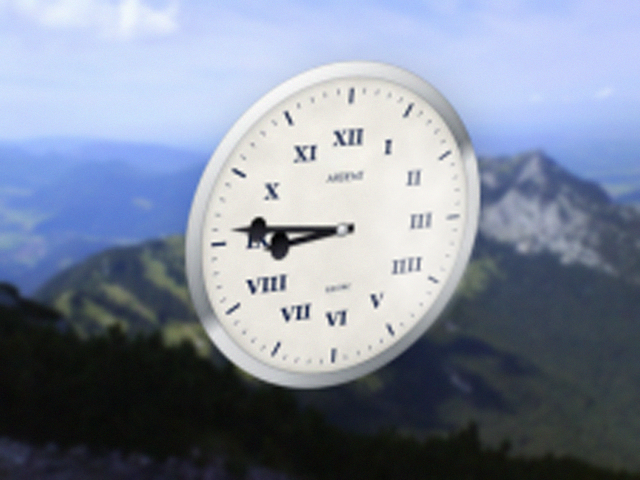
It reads 8,46
